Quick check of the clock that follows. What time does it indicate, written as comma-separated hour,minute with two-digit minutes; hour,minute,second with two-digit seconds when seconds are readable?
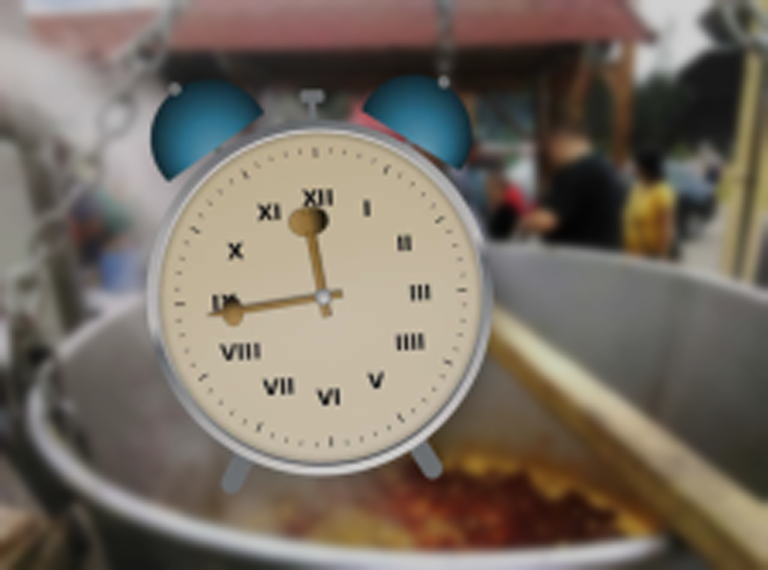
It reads 11,44
